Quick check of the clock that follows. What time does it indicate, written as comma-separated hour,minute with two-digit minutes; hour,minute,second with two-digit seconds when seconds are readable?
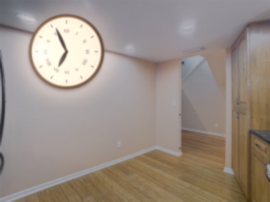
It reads 6,56
